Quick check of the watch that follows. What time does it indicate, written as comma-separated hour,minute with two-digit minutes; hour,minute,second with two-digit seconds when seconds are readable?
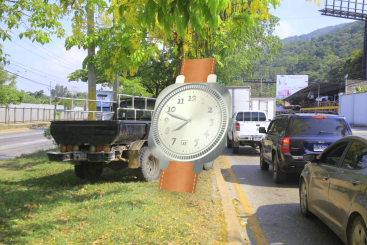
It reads 7,48
